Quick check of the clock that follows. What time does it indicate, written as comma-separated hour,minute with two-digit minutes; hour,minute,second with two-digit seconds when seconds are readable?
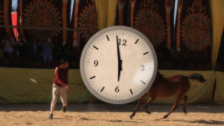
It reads 5,58
